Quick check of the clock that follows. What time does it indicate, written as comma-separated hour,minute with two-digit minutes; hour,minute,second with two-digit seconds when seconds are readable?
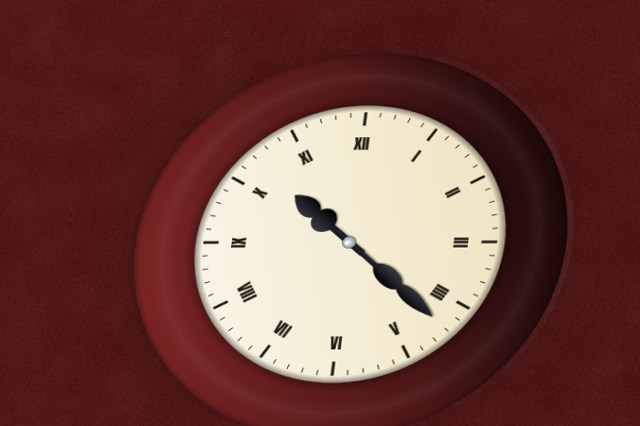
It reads 10,22
